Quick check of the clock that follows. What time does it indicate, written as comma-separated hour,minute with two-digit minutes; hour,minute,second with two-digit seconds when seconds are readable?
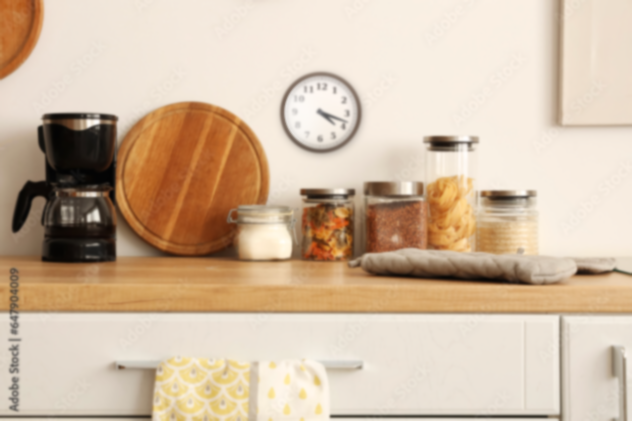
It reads 4,18
